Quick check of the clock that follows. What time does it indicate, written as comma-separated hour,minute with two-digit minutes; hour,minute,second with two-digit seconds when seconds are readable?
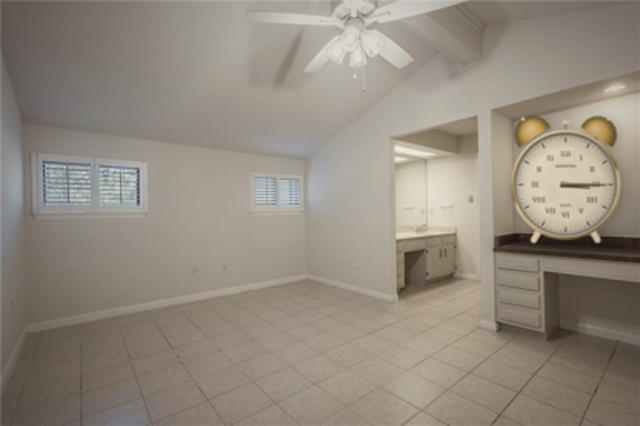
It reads 3,15
